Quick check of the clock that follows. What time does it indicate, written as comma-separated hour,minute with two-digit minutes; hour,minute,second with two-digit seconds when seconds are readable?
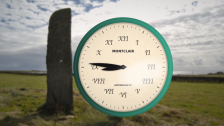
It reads 8,46
